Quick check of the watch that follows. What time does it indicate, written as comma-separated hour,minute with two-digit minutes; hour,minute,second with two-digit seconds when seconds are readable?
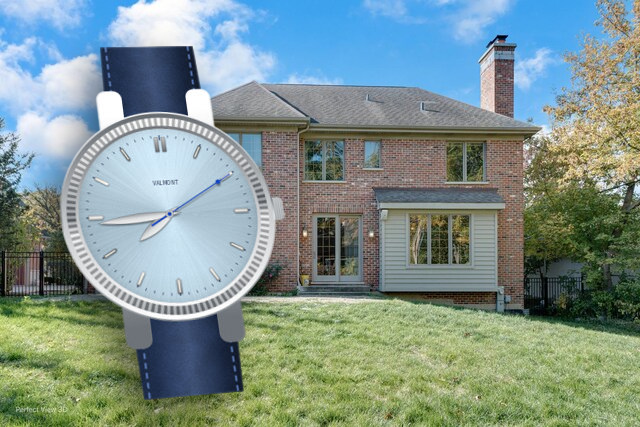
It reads 7,44,10
